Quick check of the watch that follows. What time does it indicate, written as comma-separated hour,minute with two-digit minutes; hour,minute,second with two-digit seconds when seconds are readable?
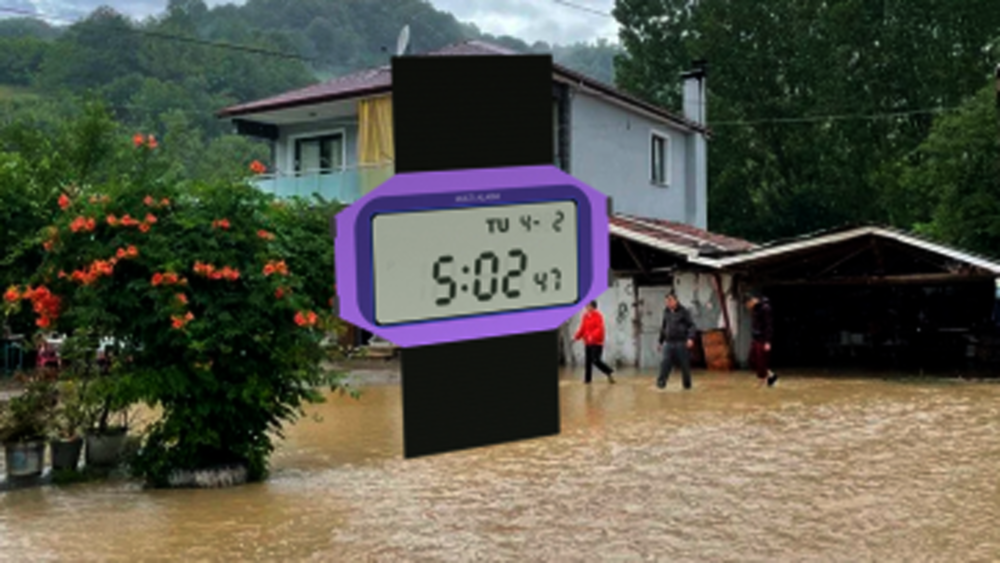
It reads 5,02,47
